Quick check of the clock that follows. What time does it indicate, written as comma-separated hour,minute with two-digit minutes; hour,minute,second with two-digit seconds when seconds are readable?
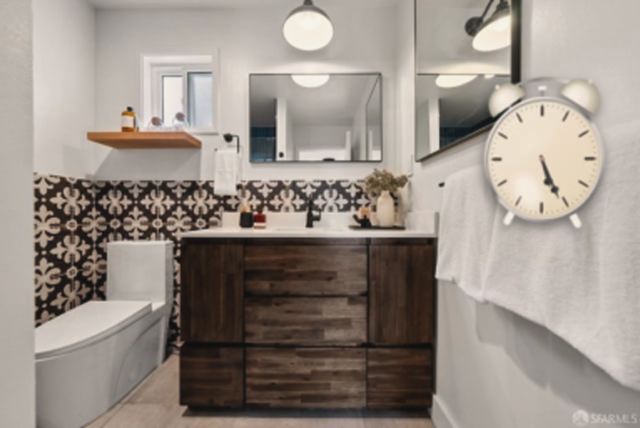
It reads 5,26
